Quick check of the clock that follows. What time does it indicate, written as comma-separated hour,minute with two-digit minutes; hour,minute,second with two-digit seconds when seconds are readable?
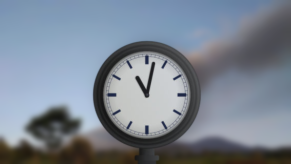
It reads 11,02
